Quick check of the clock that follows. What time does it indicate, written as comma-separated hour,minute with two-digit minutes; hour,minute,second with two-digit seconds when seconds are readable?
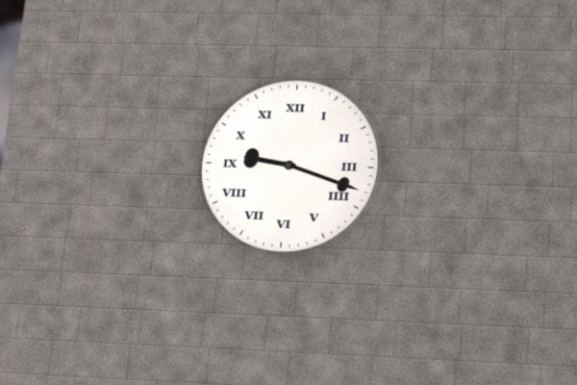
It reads 9,18
